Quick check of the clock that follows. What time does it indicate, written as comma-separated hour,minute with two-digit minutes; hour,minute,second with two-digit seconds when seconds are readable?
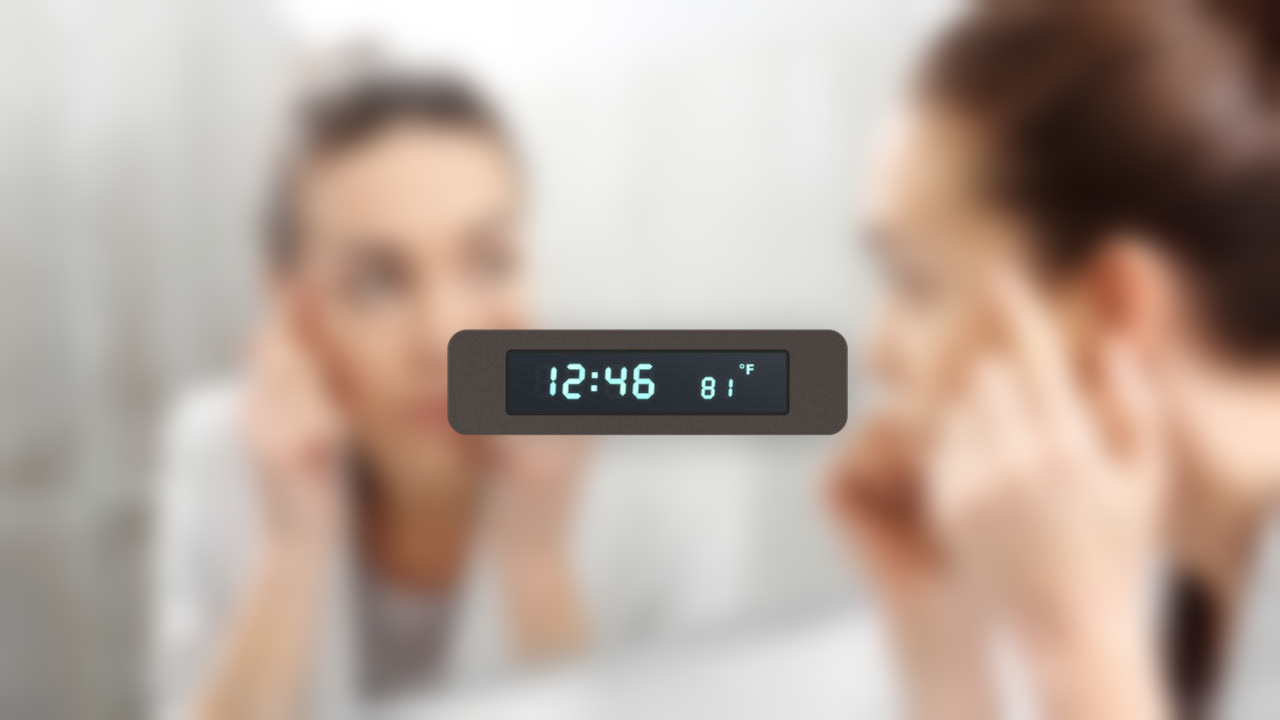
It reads 12,46
